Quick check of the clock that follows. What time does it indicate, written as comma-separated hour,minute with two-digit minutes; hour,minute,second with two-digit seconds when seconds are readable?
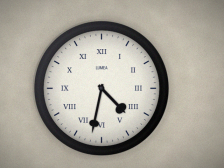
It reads 4,32
